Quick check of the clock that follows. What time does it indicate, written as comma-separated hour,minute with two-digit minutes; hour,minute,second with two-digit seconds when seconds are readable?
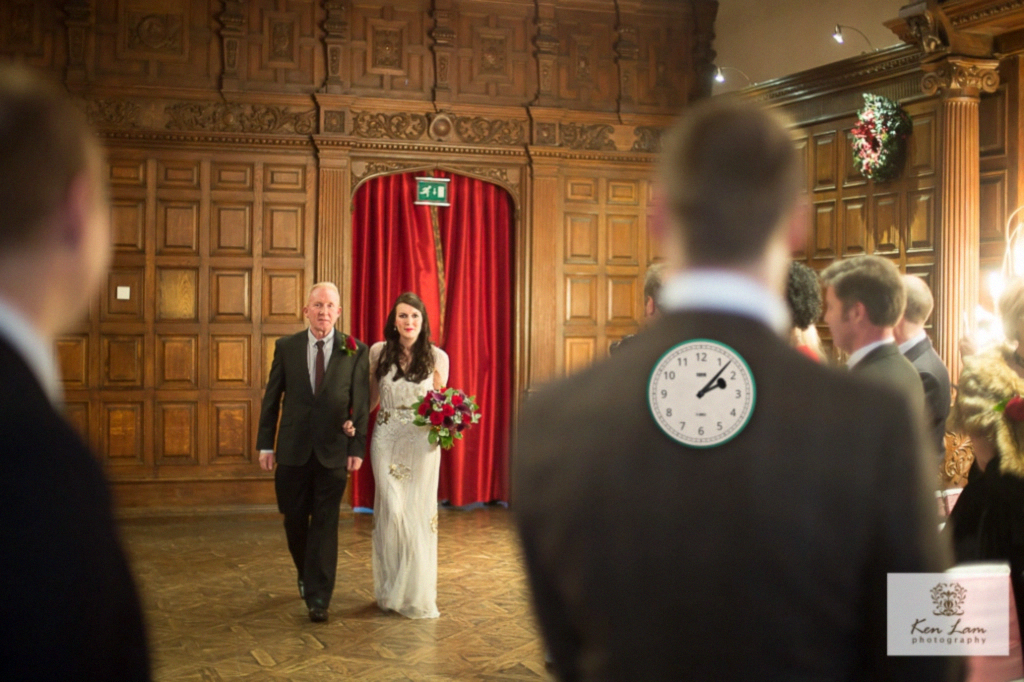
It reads 2,07
